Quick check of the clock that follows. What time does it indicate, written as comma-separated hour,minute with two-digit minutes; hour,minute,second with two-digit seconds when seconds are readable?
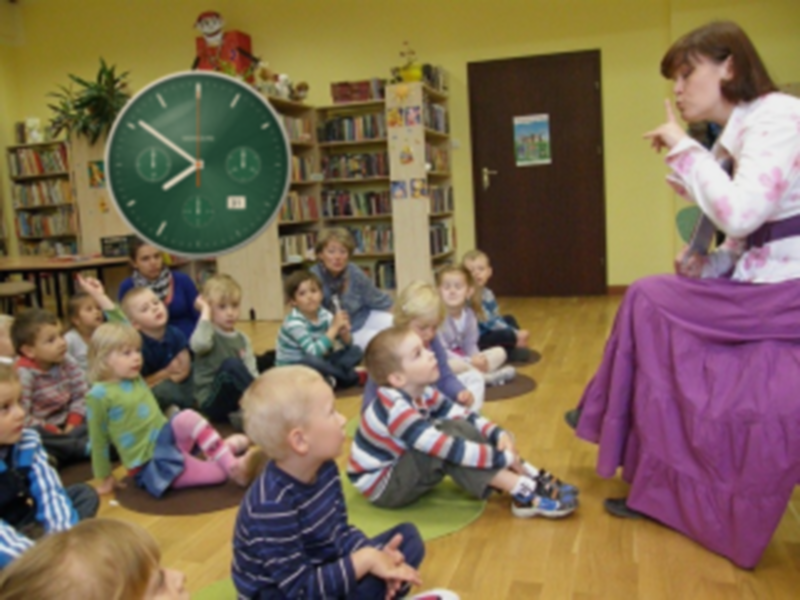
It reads 7,51
